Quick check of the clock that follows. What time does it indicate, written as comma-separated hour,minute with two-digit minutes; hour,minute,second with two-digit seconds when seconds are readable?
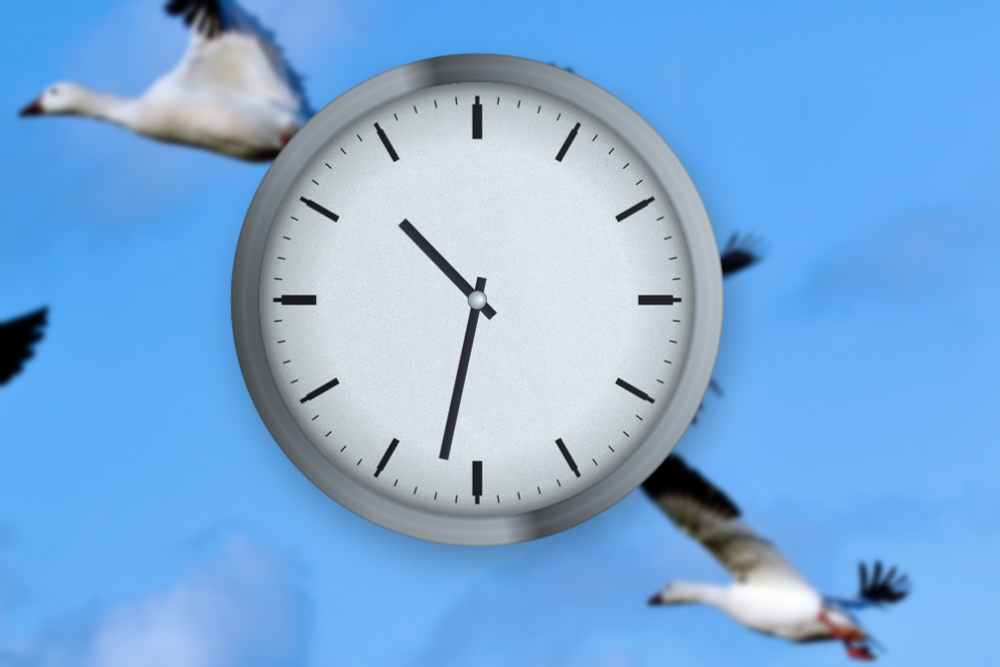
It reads 10,32
